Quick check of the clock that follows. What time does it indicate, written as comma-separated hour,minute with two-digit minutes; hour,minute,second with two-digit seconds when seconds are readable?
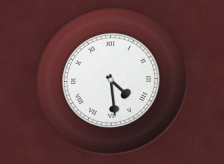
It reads 4,29
